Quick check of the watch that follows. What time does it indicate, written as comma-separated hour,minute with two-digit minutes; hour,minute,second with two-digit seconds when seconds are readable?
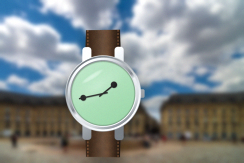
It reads 1,43
